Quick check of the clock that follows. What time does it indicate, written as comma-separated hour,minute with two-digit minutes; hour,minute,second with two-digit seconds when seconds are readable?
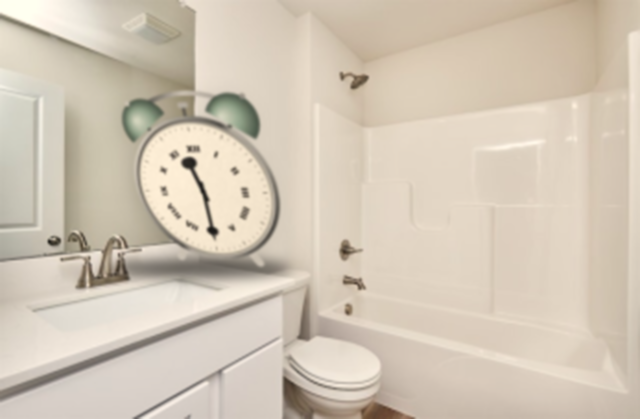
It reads 11,30
